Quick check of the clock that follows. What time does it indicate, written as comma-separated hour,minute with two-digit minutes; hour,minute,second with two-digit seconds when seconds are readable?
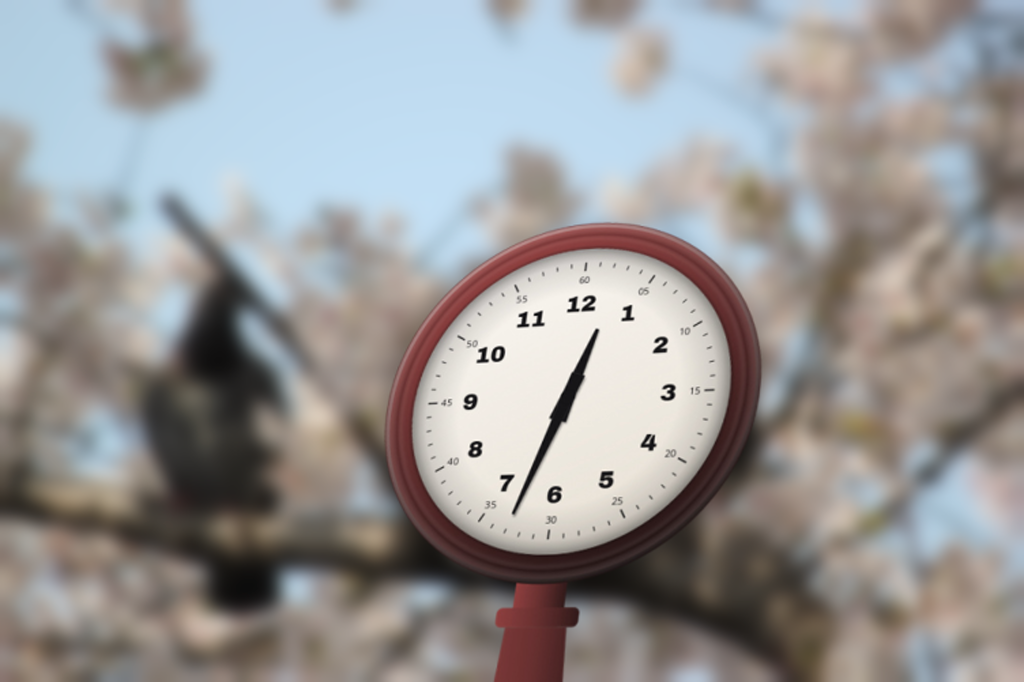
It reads 12,33
